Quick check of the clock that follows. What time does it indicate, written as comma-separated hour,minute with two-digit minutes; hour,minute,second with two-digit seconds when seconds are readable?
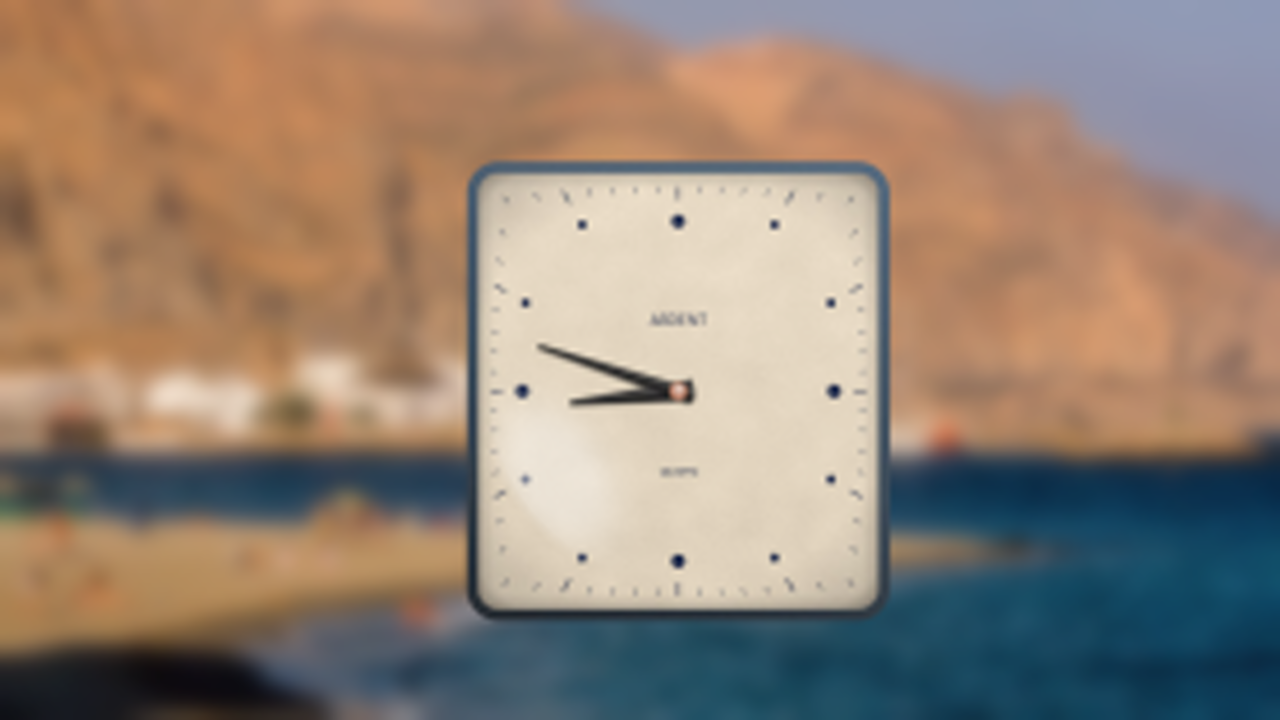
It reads 8,48
